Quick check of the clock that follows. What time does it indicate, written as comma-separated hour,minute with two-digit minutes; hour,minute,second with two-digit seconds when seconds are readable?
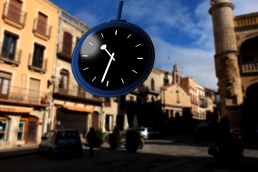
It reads 10,32
